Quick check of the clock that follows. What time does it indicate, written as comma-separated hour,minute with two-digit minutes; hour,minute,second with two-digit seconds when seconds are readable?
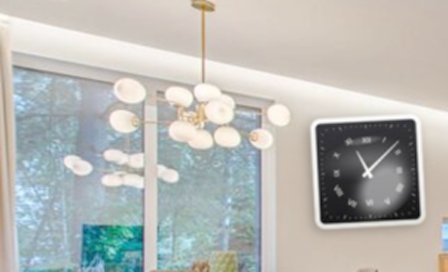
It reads 11,08
